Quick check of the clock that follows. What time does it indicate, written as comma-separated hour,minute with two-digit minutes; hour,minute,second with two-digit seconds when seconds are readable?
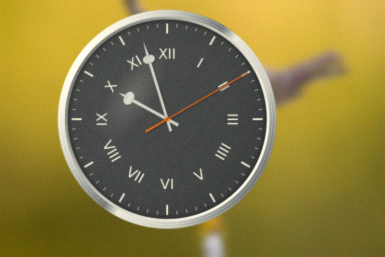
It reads 9,57,10
